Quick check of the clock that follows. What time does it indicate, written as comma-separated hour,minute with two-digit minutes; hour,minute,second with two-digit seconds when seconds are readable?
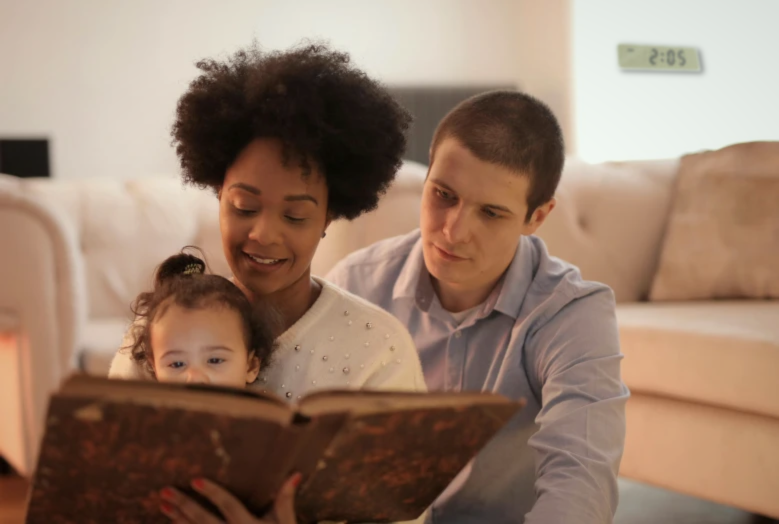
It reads 2,05
